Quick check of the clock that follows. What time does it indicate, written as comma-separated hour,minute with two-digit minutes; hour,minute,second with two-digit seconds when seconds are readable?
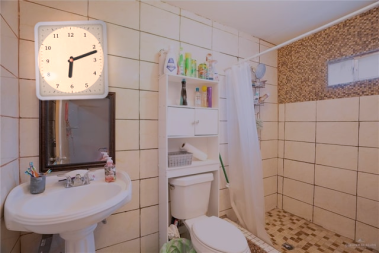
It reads 6,12
